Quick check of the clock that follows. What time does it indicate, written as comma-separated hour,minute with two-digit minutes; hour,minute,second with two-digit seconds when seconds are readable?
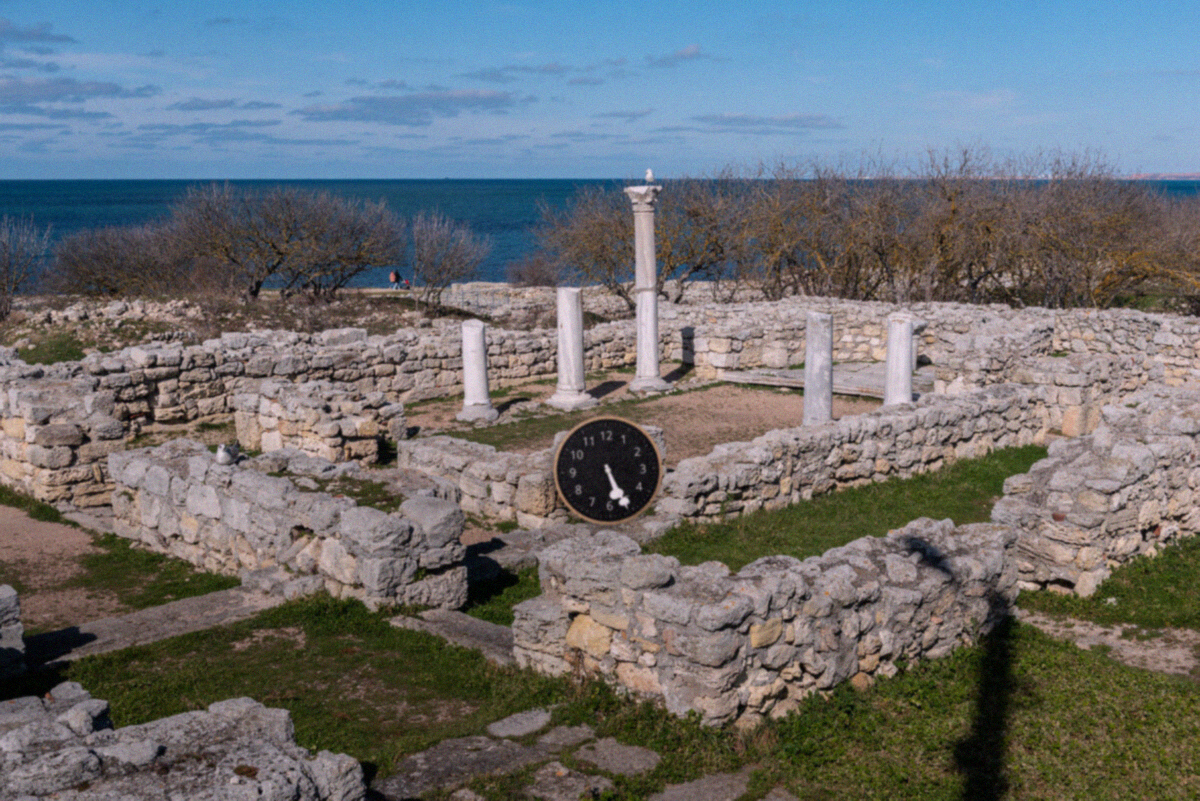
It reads 5,26
